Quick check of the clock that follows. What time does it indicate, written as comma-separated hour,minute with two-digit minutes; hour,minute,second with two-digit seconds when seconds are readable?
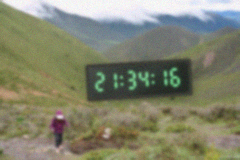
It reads 21,34,16
